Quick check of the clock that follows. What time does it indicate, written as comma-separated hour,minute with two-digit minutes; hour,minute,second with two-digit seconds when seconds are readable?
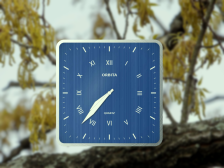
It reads 7,37
